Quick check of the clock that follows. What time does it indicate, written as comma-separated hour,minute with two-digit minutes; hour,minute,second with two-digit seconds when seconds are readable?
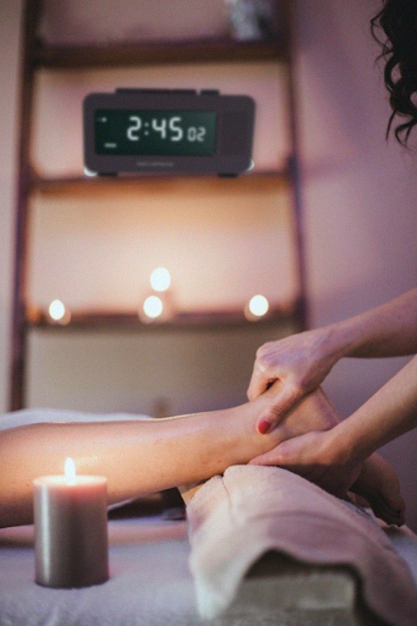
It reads 2,45
